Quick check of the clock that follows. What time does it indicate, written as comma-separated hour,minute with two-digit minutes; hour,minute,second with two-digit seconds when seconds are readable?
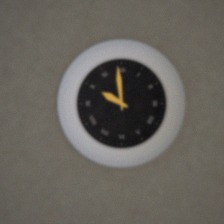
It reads 9,59
